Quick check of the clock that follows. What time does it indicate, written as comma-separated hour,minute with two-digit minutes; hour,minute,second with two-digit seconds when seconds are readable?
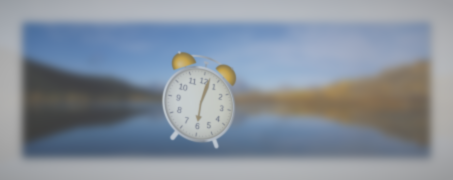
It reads 6,02
